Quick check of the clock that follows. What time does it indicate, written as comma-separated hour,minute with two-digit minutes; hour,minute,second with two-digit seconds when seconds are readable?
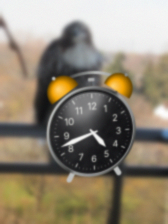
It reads 4,42
